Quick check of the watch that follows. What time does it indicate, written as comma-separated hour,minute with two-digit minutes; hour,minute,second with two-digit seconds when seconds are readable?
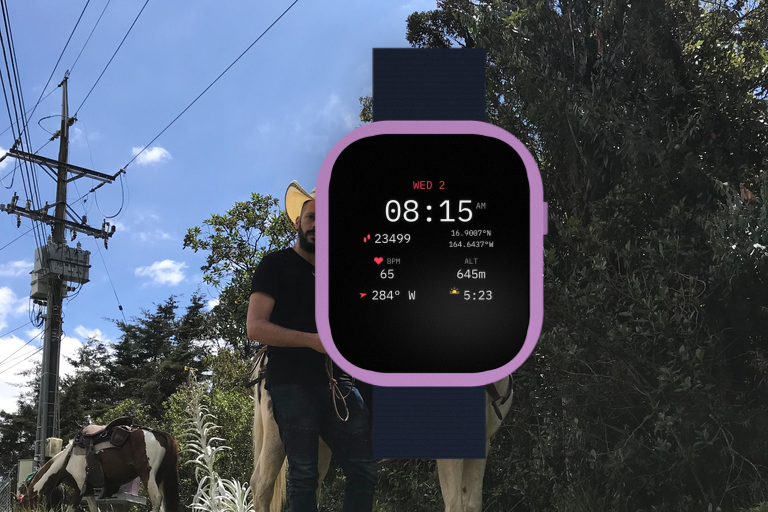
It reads 8,15
